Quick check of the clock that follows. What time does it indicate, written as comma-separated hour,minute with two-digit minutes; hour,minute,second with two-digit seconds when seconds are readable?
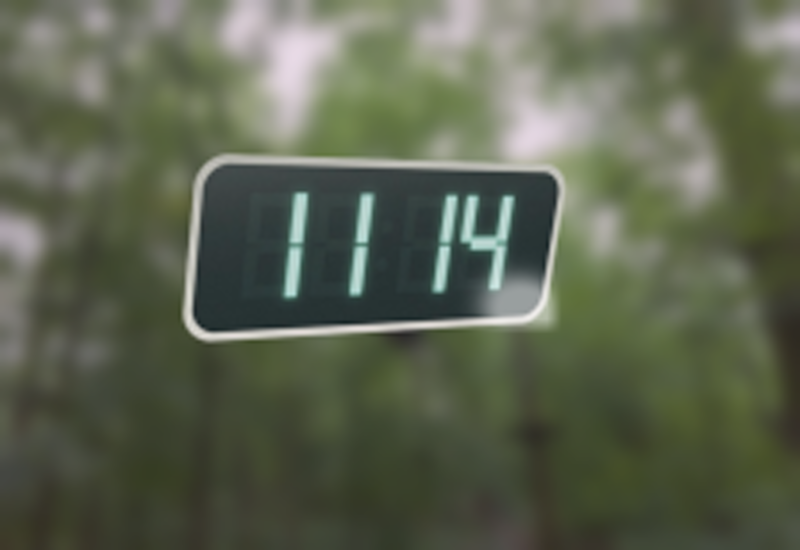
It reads 11,14
